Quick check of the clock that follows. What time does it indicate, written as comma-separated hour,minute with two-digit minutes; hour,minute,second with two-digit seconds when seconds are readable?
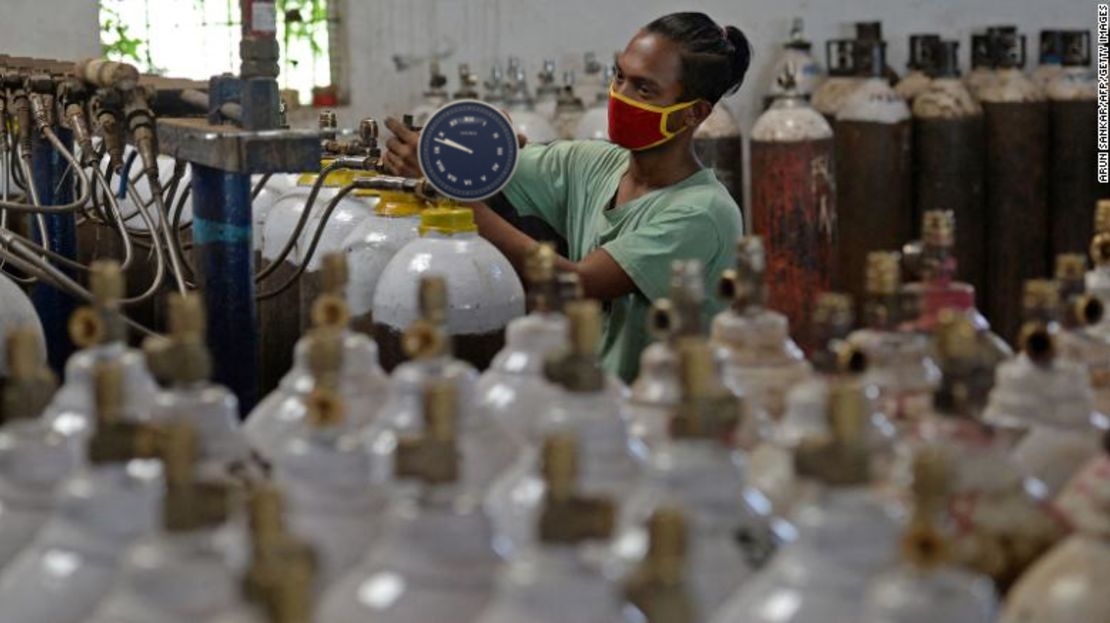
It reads 9,48
